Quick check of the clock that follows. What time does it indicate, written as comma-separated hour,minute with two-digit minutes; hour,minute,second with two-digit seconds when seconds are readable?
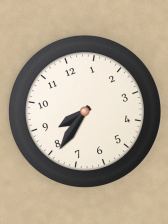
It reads 8,39
